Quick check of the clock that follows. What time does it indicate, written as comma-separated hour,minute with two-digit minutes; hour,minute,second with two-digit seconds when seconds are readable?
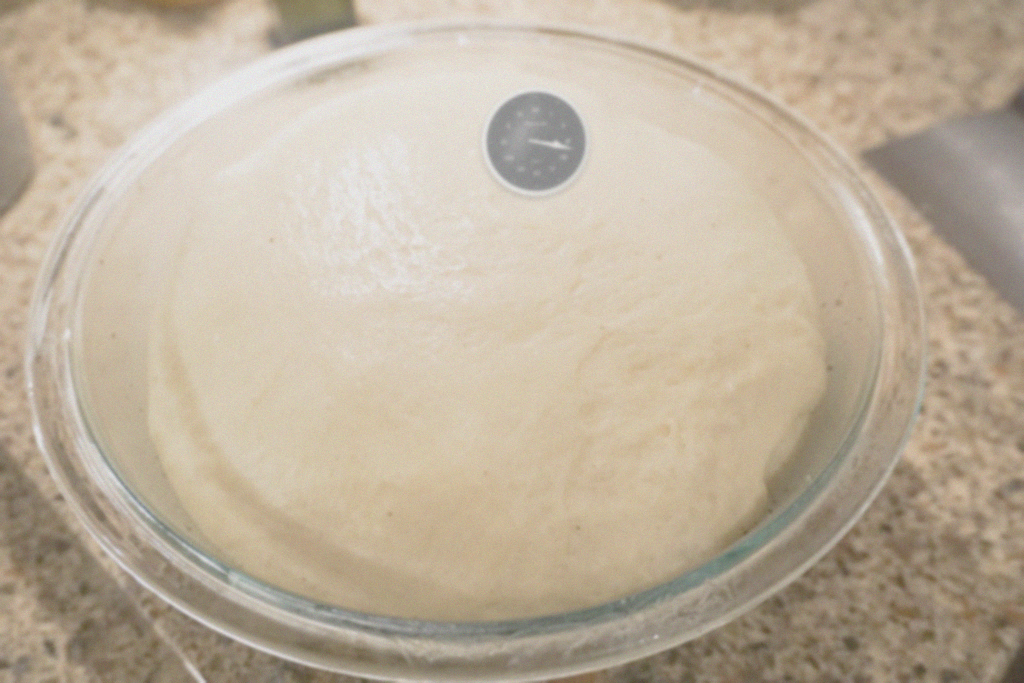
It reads 3,17
